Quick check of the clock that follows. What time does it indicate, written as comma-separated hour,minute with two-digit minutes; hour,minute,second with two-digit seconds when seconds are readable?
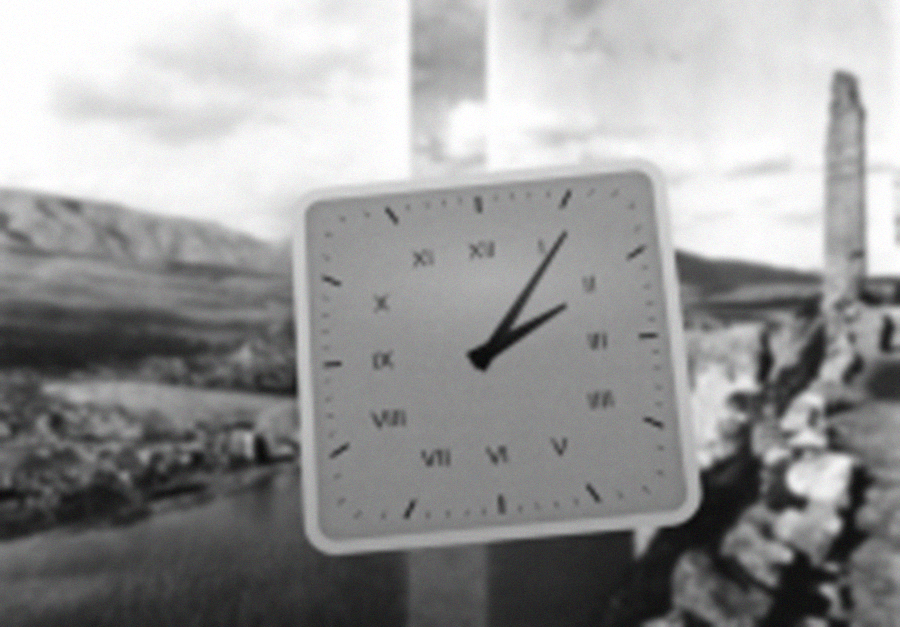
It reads 2,06
